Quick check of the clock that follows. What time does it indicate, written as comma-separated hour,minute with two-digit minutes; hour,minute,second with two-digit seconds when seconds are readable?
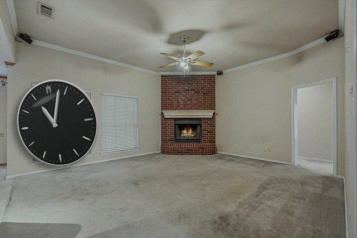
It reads 11,03
